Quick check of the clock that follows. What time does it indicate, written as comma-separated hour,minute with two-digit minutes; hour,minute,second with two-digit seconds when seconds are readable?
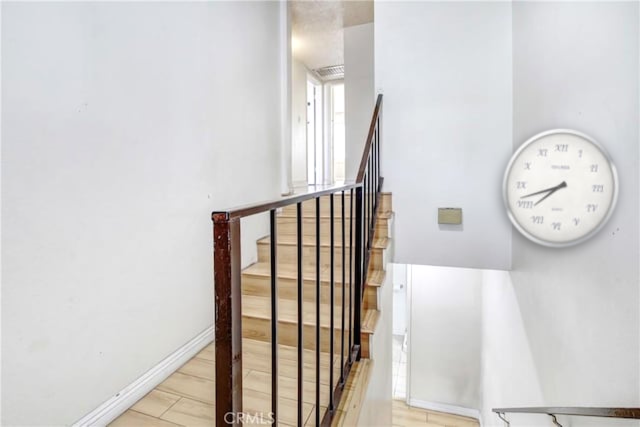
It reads 7,42
